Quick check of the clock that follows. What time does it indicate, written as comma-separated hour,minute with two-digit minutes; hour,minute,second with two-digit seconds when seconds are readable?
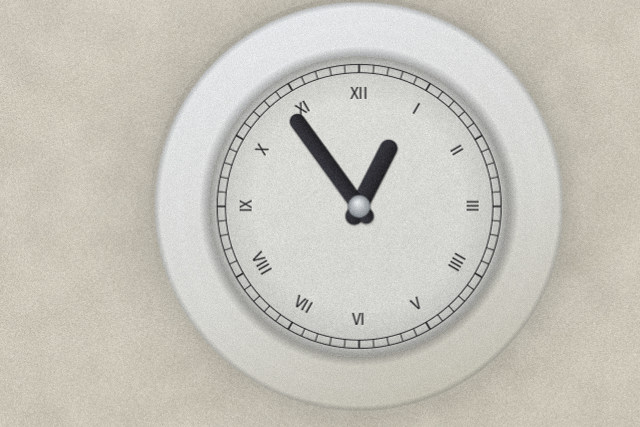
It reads 12,54
